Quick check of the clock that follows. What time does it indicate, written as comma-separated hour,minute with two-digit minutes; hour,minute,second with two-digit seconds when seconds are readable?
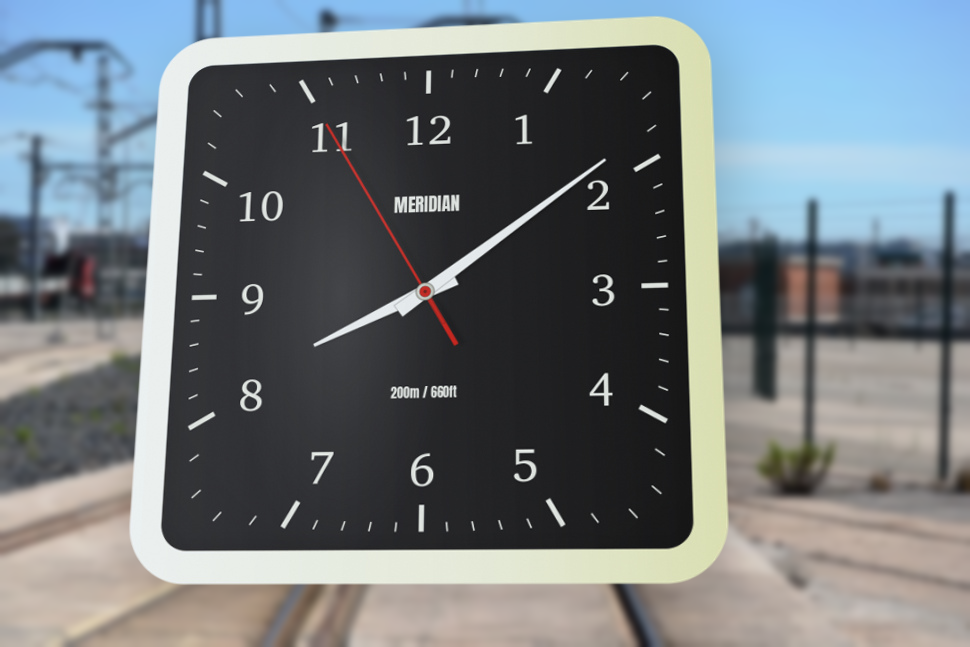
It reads 8,08,55
